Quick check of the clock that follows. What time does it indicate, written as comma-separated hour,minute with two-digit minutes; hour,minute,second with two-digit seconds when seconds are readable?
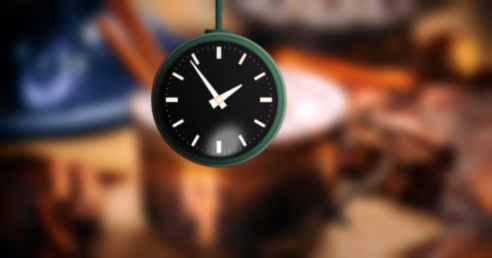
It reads 1,54
